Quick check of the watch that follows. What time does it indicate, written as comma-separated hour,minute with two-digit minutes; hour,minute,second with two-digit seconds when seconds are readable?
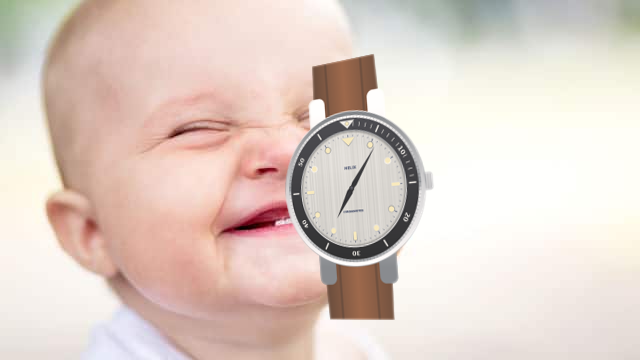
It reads 7,06
